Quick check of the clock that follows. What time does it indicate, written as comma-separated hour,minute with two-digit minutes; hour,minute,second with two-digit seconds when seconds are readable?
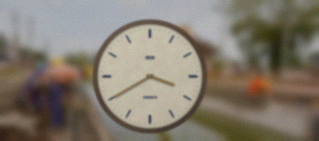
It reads 3,40
